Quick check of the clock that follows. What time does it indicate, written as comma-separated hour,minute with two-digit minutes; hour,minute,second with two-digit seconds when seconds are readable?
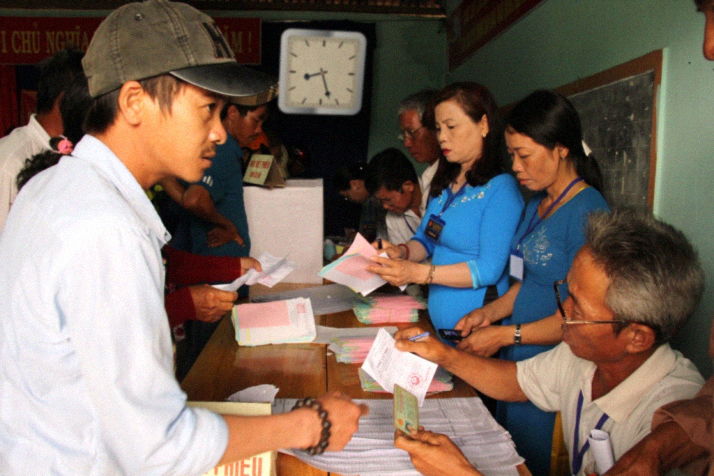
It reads 8,27
